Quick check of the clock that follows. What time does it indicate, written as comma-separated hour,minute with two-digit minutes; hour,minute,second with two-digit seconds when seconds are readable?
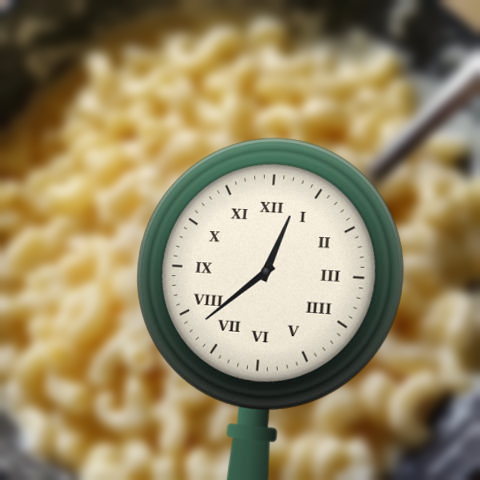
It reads 12,38
